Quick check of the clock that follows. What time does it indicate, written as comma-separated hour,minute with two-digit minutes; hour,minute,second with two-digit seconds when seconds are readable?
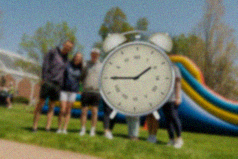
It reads 1,45
